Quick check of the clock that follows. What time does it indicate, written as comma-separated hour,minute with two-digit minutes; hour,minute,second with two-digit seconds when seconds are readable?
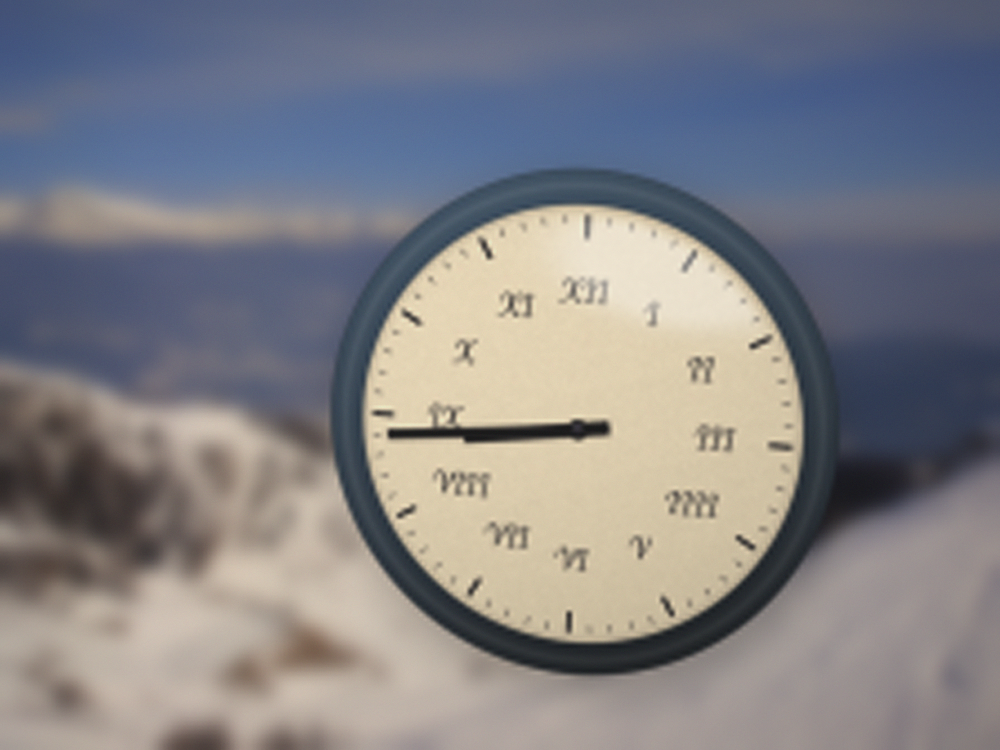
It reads 8,44
